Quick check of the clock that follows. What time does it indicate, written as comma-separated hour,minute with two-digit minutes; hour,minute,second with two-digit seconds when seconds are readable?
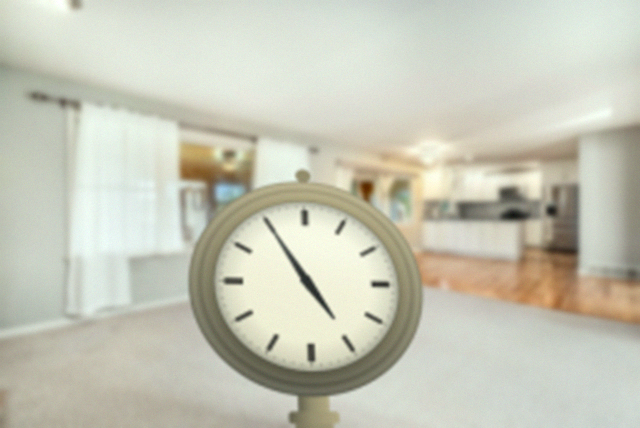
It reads 4,55
